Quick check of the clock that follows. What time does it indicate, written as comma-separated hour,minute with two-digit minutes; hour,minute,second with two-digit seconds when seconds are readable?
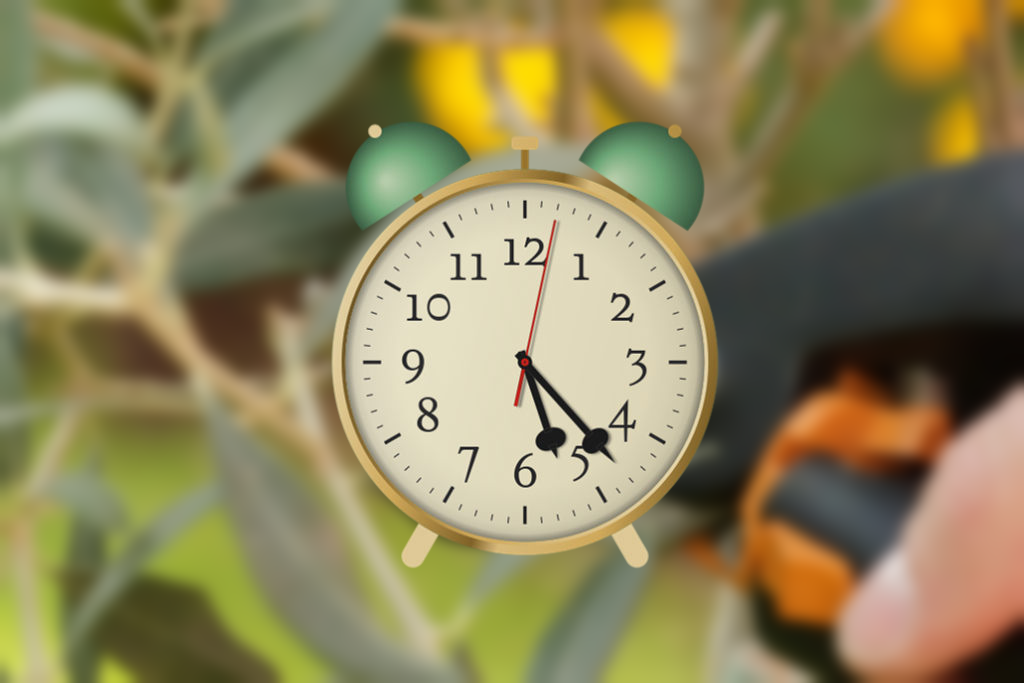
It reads 5,23,02
